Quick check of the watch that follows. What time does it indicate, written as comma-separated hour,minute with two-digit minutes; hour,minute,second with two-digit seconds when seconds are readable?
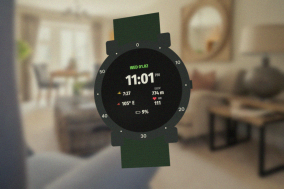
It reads 11,01
